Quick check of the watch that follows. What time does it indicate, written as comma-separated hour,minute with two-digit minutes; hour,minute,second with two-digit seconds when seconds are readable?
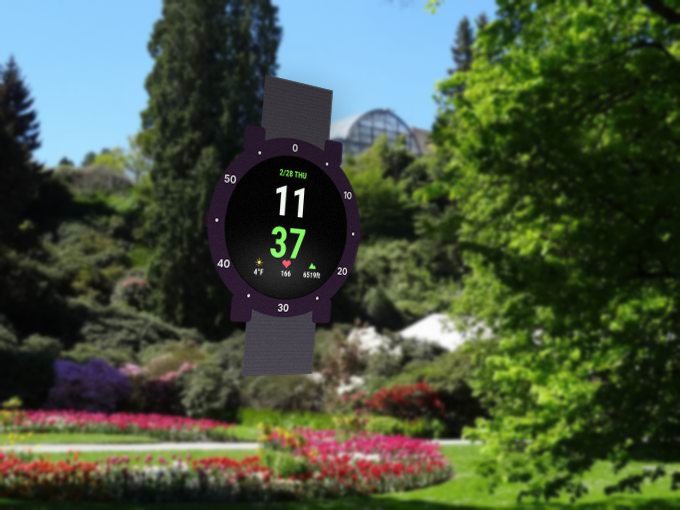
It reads 11,37
